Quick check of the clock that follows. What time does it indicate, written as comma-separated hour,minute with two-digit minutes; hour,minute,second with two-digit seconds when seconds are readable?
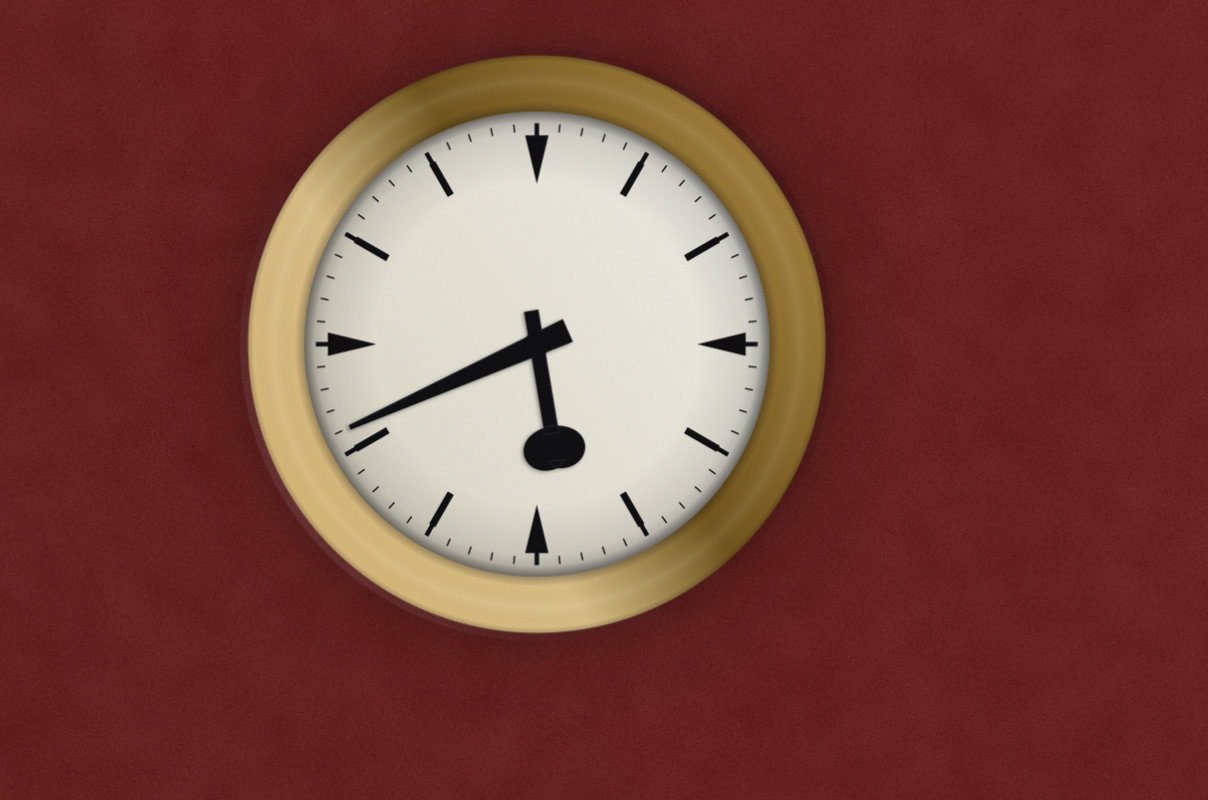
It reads 5,41
